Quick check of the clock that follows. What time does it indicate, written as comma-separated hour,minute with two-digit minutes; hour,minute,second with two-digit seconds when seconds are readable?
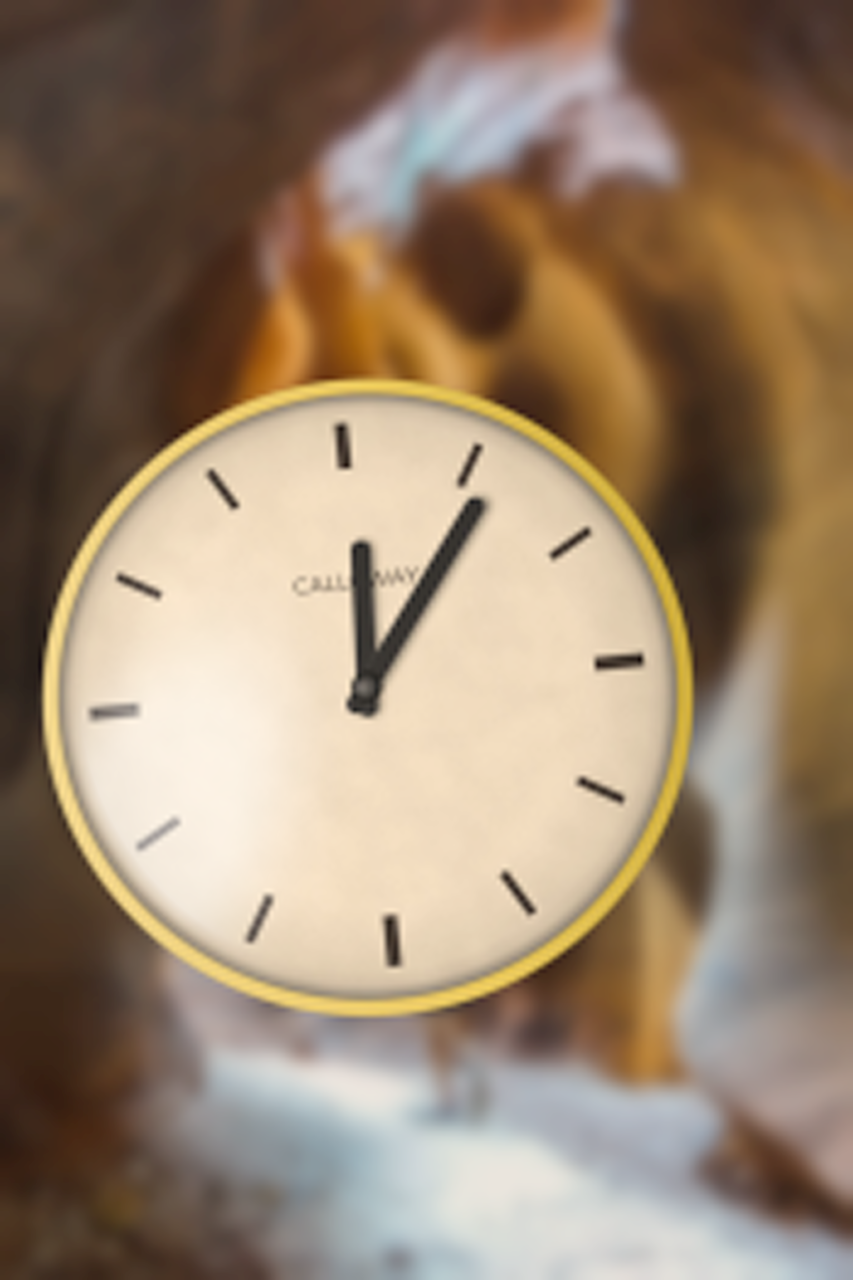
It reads 12,06
